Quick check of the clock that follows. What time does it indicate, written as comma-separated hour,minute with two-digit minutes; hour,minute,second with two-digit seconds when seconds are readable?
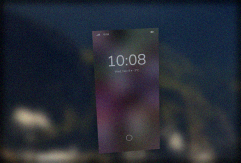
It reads 10,08
